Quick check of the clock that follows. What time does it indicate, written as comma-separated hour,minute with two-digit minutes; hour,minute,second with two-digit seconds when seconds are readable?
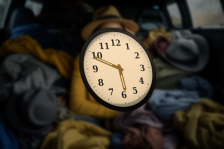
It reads 5,49
